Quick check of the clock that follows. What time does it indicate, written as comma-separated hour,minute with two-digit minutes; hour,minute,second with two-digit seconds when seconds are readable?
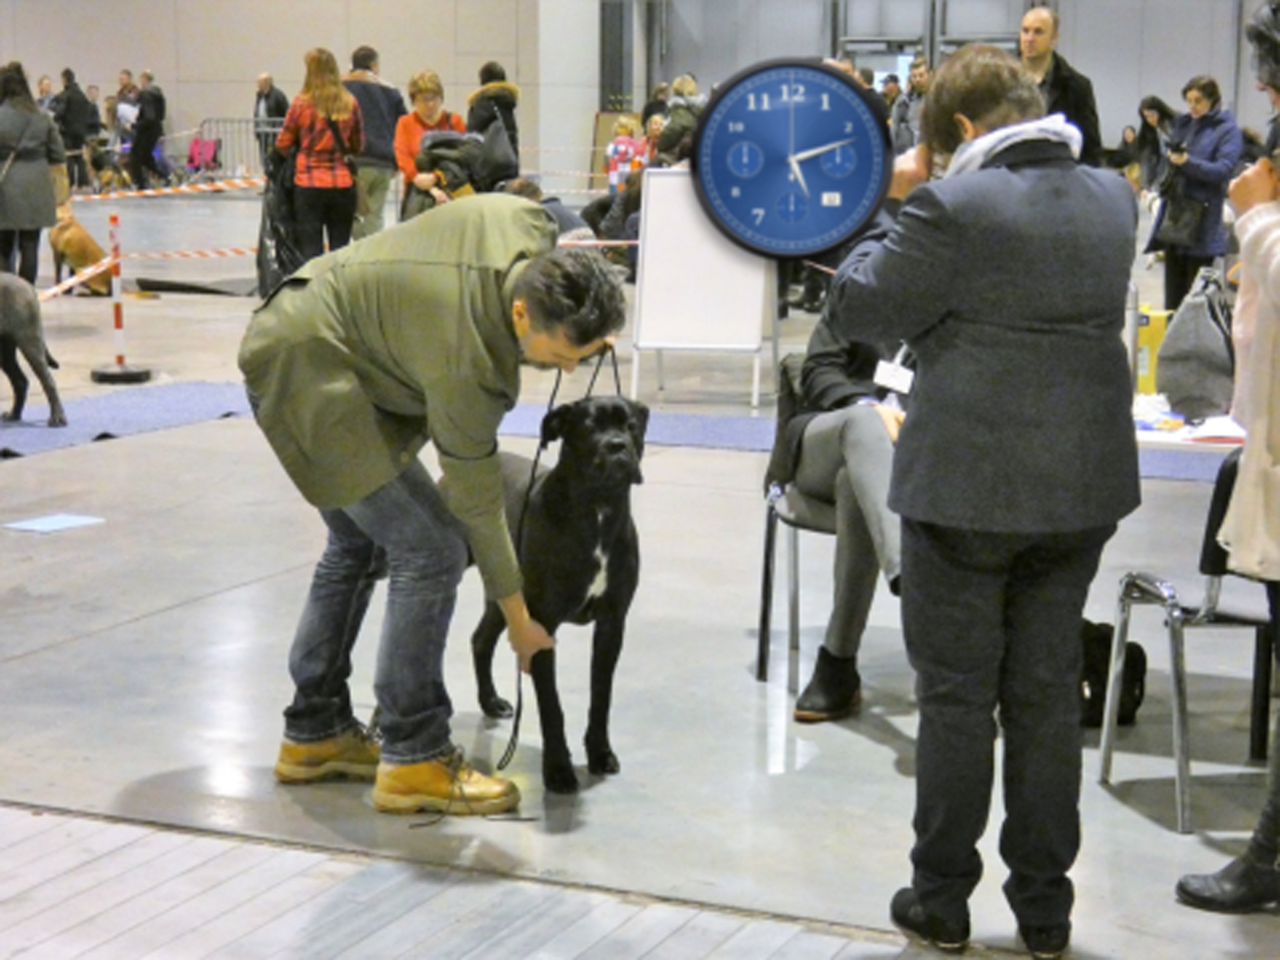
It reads 5,12
